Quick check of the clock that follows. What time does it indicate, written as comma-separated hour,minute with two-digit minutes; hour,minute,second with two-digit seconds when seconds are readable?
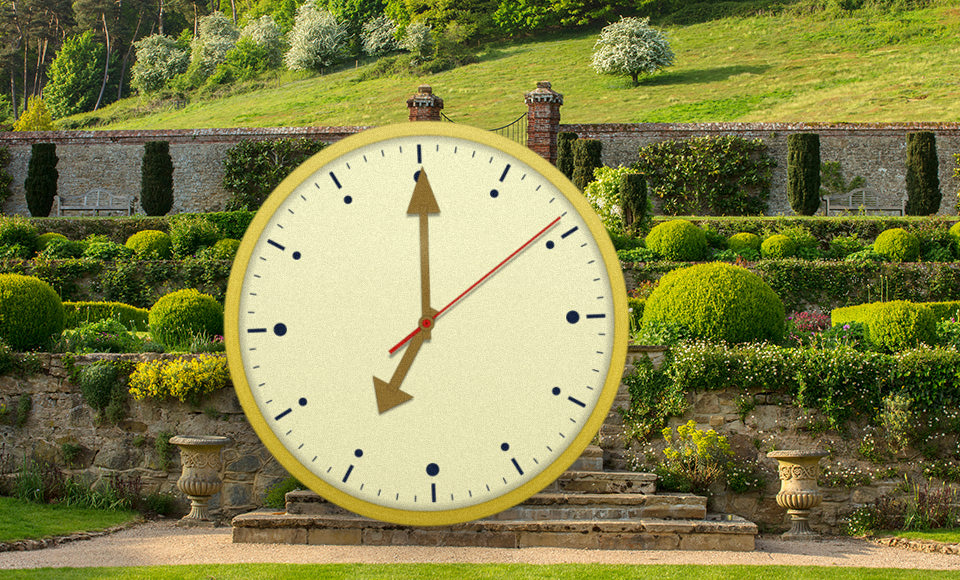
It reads 7,00,09
